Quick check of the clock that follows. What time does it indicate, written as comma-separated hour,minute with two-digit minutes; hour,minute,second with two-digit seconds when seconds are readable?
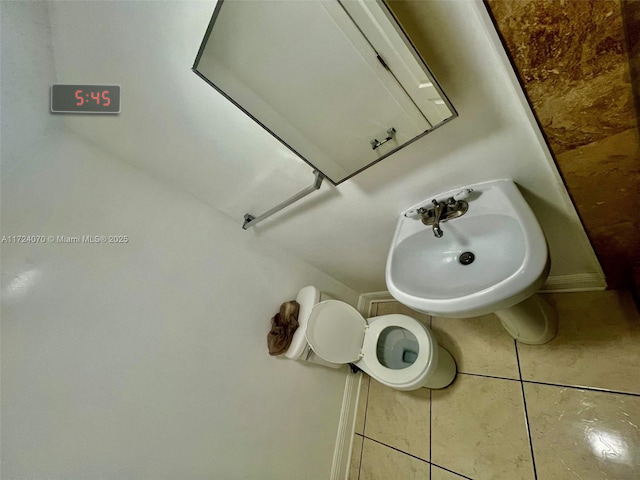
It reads 5,45
